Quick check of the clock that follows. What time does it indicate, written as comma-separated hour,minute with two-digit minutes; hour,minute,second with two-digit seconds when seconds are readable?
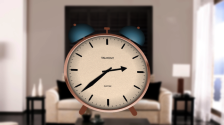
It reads 2,38
